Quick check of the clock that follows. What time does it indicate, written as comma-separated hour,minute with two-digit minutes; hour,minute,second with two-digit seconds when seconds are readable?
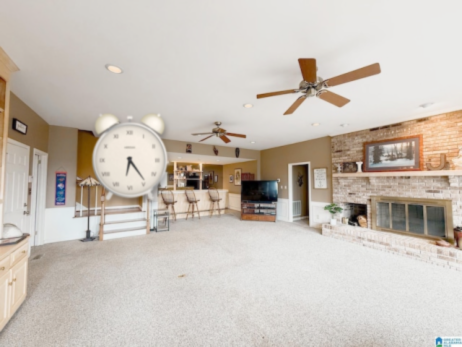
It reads 6,24
